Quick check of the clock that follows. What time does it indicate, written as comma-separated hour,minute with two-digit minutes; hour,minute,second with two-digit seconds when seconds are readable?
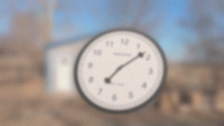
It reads 7,08
